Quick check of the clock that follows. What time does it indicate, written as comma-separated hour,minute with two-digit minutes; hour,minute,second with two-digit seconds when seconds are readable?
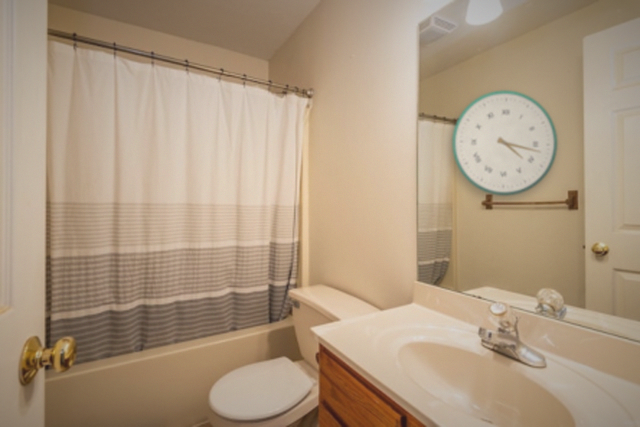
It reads 4,17
